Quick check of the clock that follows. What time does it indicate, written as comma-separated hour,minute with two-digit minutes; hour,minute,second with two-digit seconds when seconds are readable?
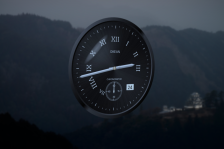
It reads 2,43
